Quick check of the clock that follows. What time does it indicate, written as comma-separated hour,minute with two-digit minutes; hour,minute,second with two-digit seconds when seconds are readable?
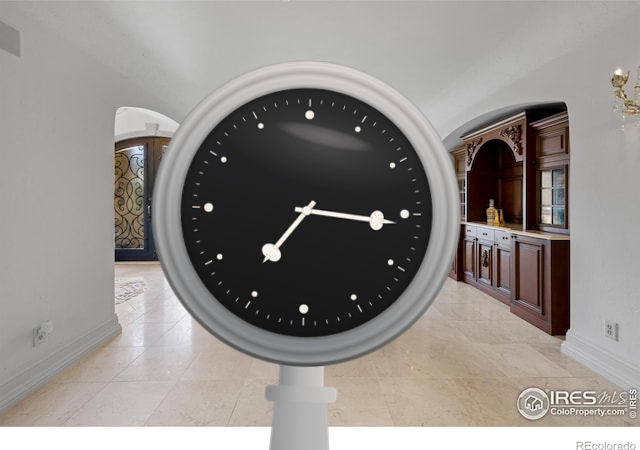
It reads 7,16
